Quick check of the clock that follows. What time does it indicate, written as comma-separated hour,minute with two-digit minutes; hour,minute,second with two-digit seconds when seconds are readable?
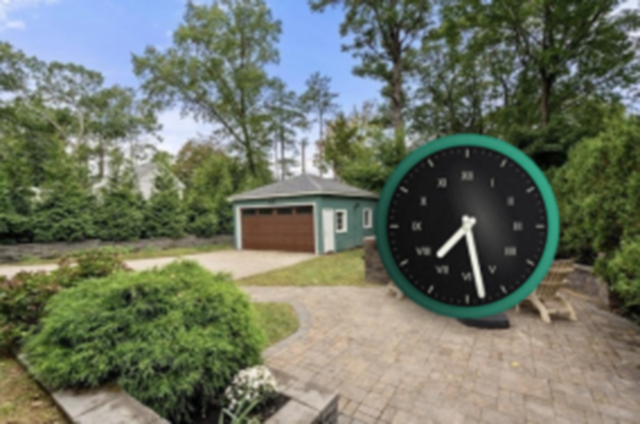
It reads 7,28
